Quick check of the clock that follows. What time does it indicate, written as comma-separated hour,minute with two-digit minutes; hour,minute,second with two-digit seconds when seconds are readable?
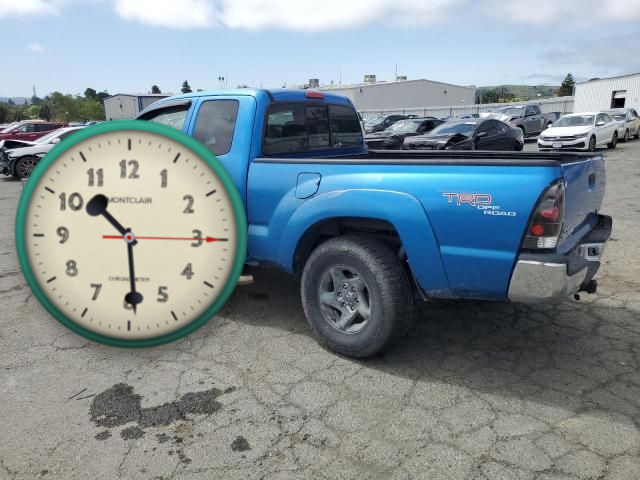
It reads 10,29,15
